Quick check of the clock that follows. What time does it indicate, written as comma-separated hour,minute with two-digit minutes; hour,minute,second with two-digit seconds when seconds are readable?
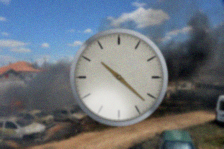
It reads 10,22
